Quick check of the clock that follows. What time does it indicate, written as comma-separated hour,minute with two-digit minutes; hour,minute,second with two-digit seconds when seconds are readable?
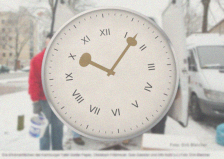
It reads 10,07
